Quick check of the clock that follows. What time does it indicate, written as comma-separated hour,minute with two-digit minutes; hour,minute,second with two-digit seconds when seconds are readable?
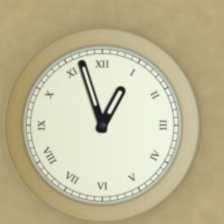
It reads 12,57
